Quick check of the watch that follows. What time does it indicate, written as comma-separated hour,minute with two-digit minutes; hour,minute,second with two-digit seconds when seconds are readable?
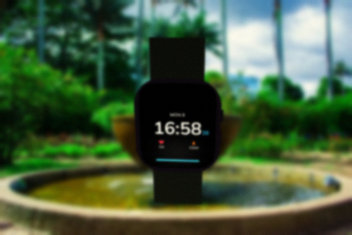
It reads 16,58
